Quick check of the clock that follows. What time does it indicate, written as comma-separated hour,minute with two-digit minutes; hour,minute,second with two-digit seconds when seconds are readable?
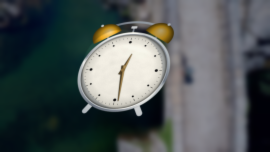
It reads 12,29
